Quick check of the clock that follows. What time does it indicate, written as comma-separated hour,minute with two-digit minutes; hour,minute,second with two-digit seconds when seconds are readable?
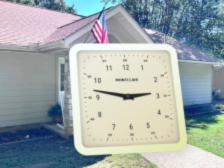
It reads 2,47
